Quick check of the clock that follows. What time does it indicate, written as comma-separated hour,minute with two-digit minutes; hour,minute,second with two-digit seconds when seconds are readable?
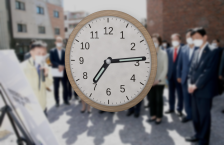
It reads 7,14
